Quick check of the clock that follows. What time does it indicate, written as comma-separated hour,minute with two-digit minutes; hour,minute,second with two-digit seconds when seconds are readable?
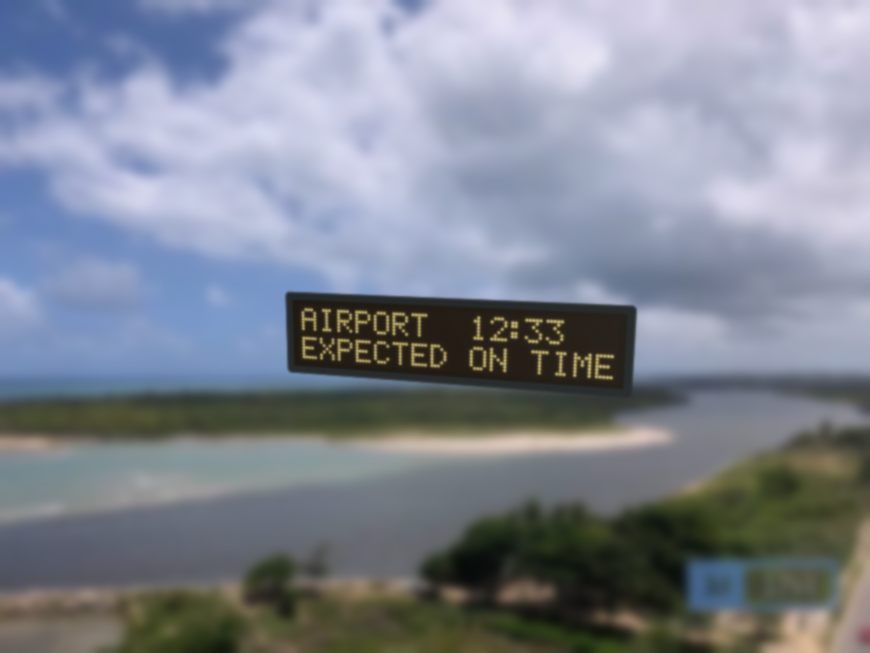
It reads 12,33
